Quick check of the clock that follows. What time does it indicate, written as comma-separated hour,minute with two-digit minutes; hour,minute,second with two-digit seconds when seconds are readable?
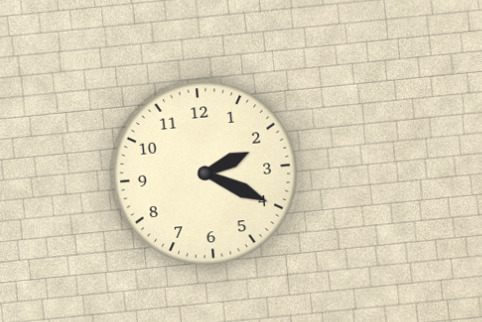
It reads 2,20
